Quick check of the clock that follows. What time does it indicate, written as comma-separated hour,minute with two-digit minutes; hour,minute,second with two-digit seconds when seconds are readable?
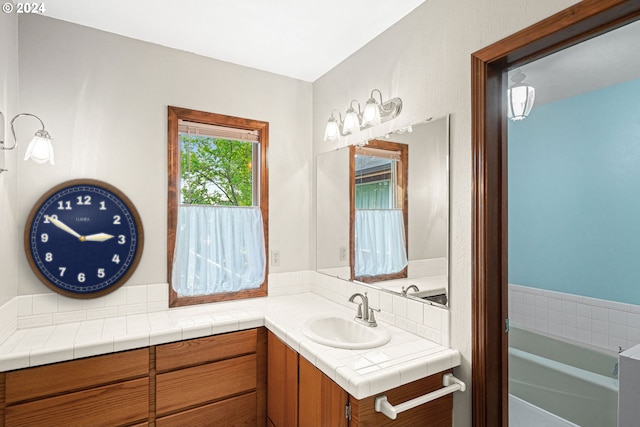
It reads 2,50
